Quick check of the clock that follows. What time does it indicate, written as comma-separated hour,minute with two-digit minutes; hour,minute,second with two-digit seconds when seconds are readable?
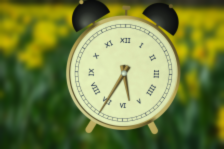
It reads 5,35
